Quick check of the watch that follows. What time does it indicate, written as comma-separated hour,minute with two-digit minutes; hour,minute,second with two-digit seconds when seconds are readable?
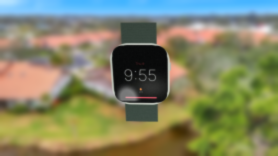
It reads 9,55
